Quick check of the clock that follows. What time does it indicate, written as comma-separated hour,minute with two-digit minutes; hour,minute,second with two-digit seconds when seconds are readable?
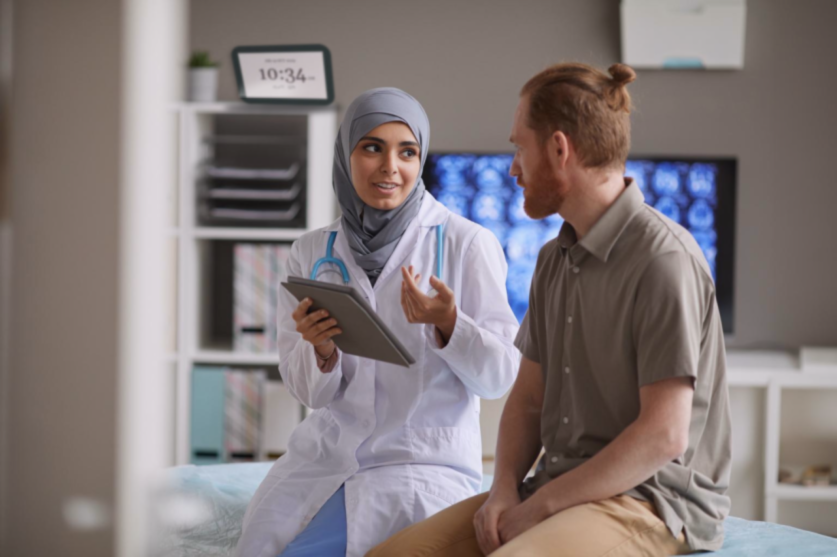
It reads 10,34
